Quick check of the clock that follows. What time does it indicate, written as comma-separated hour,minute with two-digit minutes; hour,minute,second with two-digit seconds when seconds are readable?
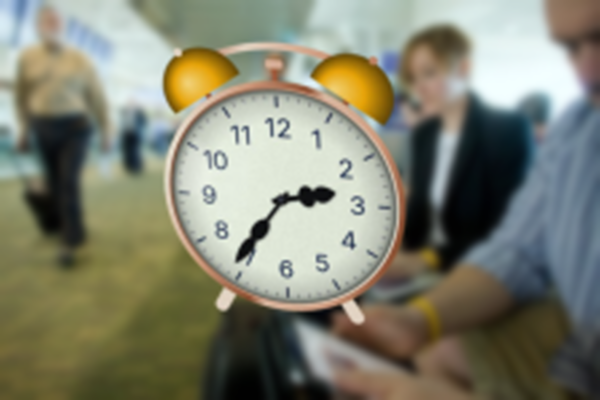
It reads 2,36
